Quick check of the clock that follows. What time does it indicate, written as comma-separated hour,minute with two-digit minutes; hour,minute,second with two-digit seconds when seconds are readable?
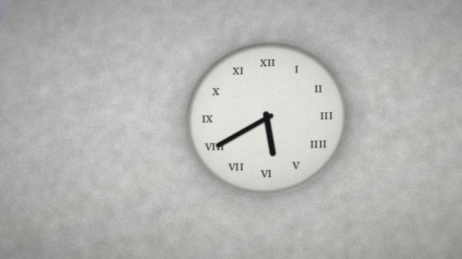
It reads 5,40
